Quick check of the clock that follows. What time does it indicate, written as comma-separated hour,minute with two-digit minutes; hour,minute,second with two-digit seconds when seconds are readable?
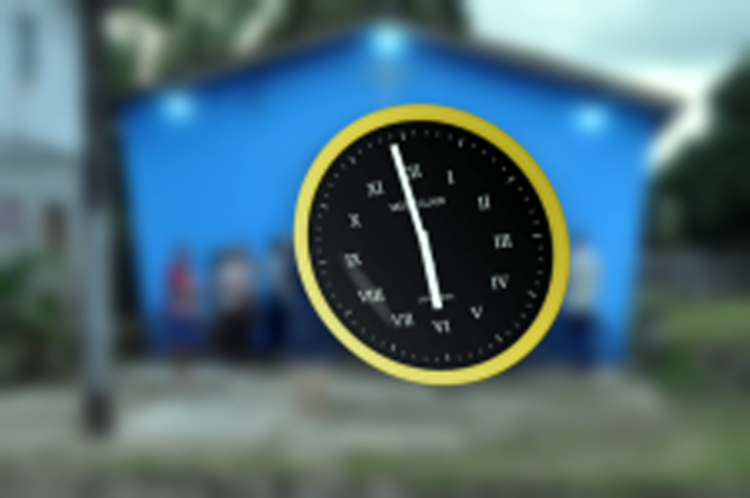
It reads 5,59
